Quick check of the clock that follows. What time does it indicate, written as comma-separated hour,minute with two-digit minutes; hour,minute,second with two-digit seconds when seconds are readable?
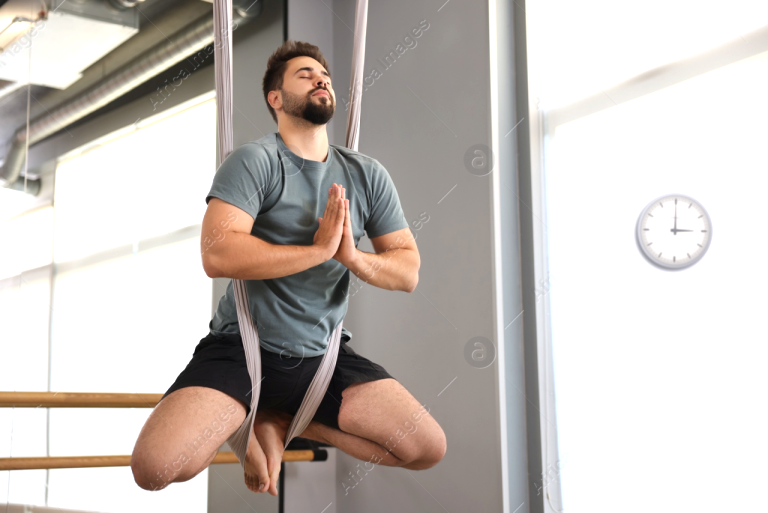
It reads 3,00
